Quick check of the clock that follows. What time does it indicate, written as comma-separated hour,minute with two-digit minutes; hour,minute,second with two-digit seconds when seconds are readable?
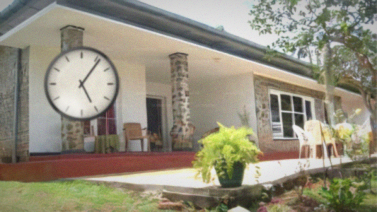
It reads 5,06
